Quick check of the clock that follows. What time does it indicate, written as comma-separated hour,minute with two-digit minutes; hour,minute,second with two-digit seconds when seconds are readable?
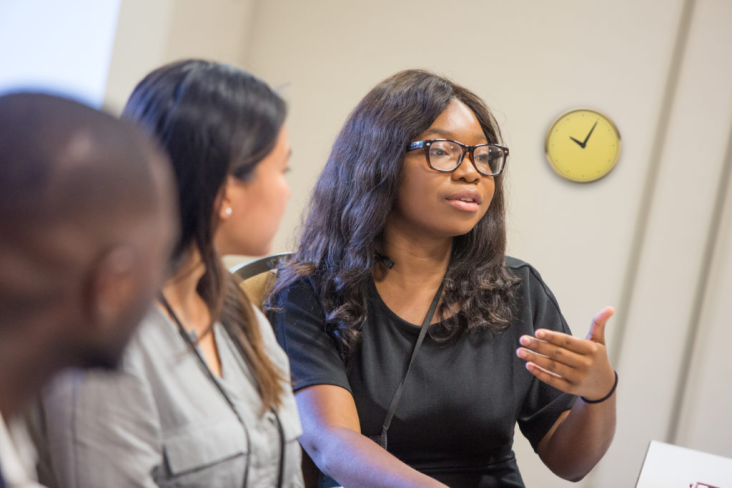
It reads 10,05
